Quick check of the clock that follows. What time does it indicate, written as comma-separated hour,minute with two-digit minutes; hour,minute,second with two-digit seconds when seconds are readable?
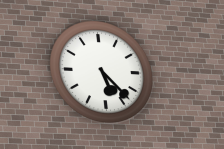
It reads 5,23
